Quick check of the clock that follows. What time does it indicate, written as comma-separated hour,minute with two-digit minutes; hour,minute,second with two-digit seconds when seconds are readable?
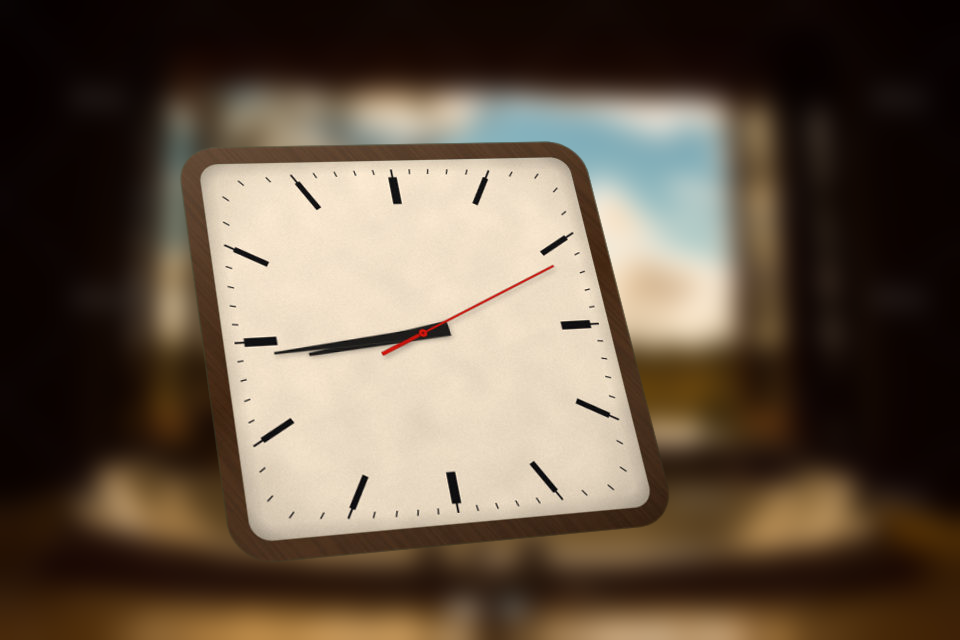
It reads 8,44,11
